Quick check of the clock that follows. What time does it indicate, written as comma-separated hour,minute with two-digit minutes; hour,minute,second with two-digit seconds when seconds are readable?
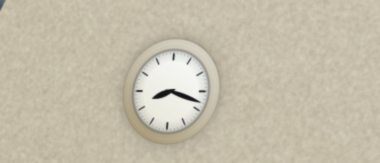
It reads 8,18
